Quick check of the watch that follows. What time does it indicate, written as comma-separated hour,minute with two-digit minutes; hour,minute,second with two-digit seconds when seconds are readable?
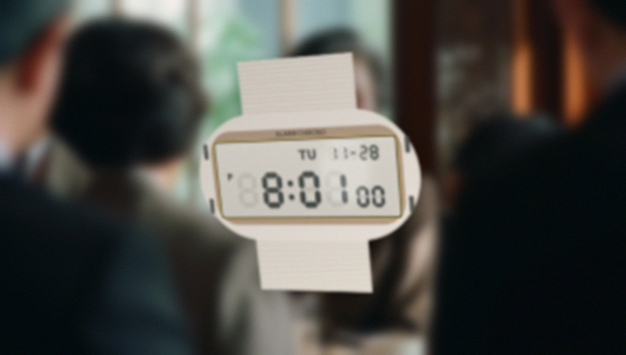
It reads 8,01,00
